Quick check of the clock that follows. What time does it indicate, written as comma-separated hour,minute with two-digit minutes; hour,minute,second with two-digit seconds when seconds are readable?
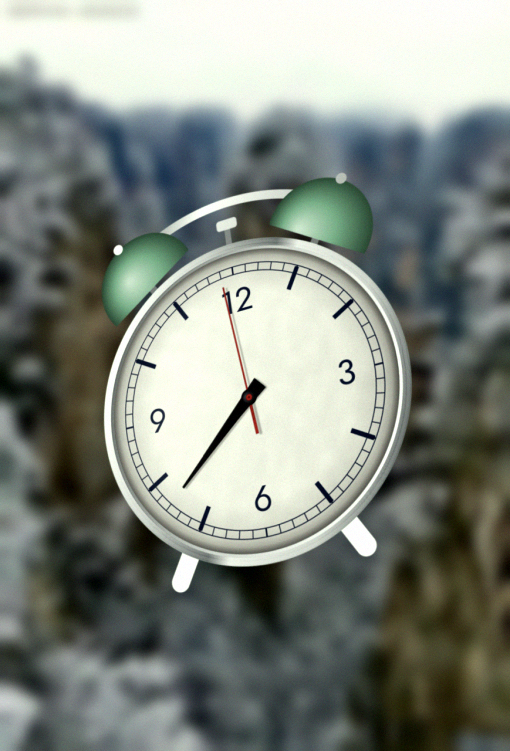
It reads 7,37,59
